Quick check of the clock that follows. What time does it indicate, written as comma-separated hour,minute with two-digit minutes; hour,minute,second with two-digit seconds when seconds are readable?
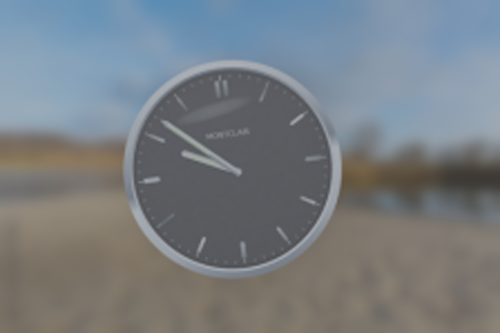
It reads 9,52
